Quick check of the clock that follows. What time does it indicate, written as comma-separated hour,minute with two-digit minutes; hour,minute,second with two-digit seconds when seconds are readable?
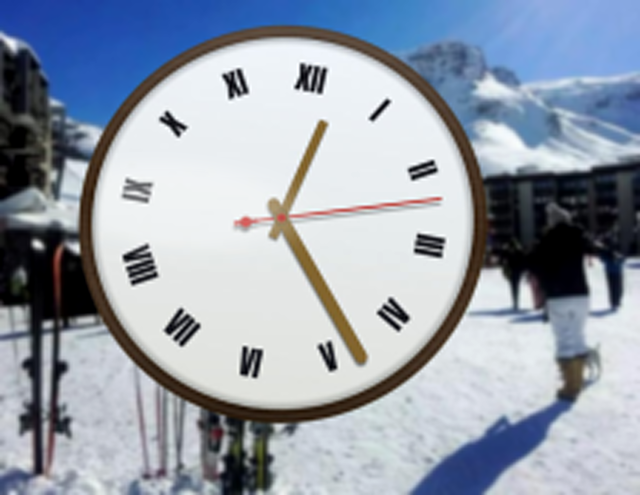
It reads 12,23,12
